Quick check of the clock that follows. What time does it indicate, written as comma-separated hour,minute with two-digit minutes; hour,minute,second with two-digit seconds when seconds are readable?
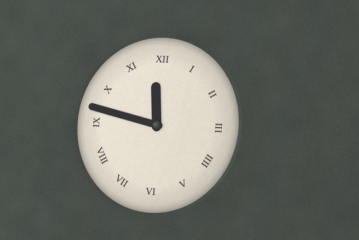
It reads 11,47
